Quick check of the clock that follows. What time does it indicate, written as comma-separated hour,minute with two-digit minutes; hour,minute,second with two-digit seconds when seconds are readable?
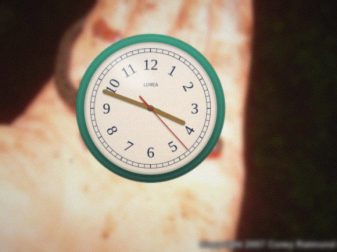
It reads 3,48,23
